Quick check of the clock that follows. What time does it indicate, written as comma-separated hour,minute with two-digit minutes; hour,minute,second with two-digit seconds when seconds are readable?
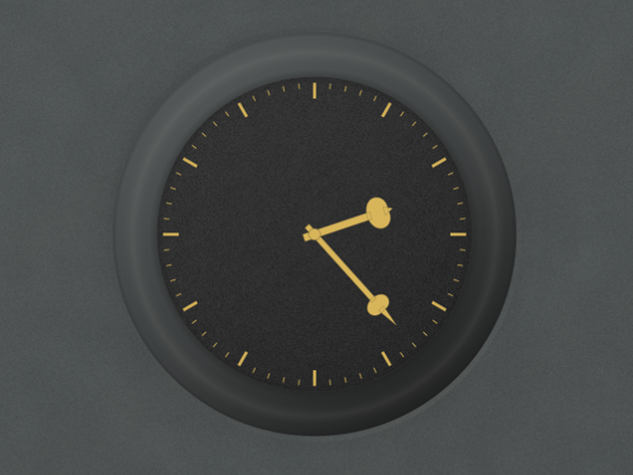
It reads 2,23
